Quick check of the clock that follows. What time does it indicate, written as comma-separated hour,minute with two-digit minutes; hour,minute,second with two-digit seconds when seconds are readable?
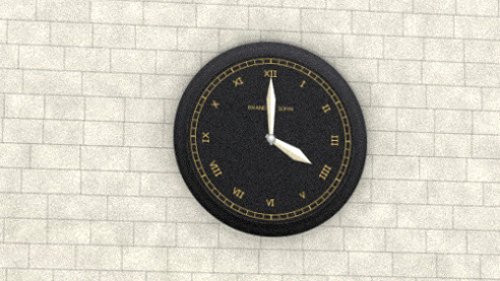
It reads 4,00
